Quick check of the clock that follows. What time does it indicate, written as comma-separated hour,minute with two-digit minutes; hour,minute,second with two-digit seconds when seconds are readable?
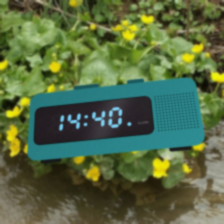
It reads 14,40
